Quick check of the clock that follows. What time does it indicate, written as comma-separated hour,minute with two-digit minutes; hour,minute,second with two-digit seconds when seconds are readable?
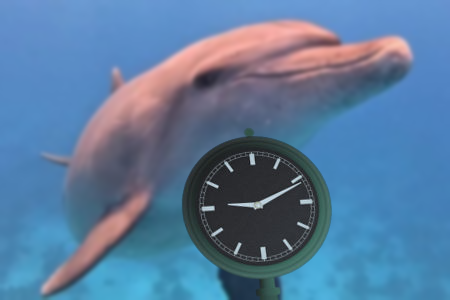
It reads 9,11
